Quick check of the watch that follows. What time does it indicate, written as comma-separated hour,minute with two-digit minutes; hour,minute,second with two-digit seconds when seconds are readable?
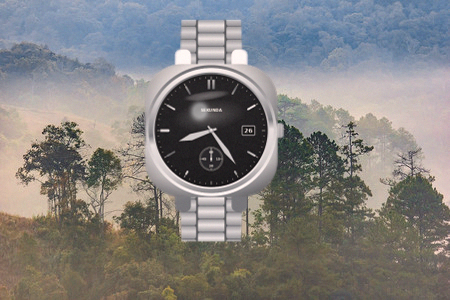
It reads 8,24
